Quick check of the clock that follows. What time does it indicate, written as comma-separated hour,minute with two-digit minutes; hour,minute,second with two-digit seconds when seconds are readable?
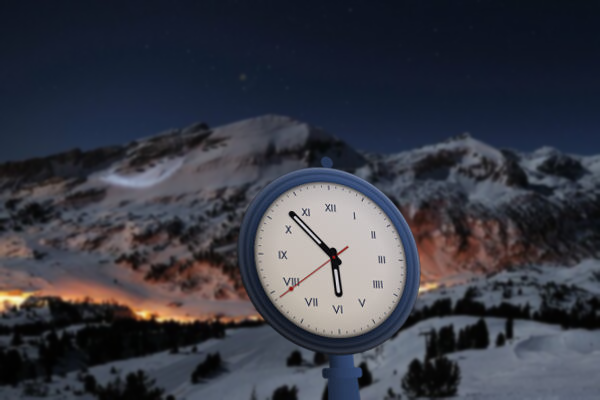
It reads 5,52,39
